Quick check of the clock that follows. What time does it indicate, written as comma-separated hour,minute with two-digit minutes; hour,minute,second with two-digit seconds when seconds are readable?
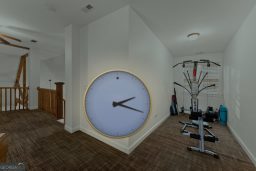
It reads 2,18
